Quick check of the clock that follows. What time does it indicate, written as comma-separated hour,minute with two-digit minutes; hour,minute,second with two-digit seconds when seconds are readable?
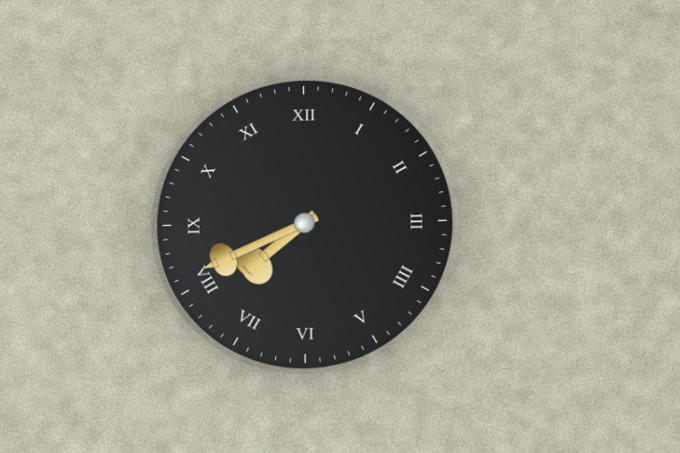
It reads 7,41
